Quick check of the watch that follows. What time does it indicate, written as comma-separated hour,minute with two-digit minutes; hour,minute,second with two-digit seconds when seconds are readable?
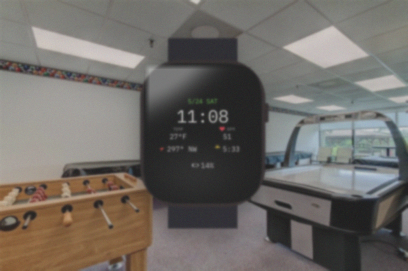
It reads 11,08
